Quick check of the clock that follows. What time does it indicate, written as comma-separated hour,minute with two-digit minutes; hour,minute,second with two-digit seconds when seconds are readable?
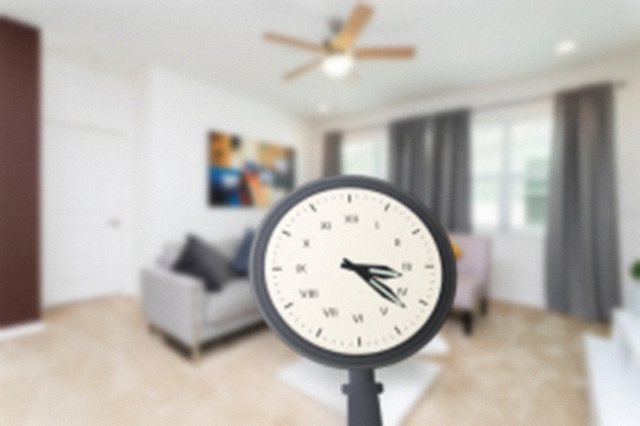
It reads 3,22
